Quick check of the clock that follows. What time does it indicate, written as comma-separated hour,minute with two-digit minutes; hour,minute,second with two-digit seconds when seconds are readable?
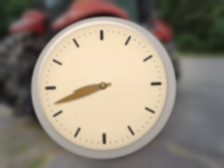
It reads 8,42
